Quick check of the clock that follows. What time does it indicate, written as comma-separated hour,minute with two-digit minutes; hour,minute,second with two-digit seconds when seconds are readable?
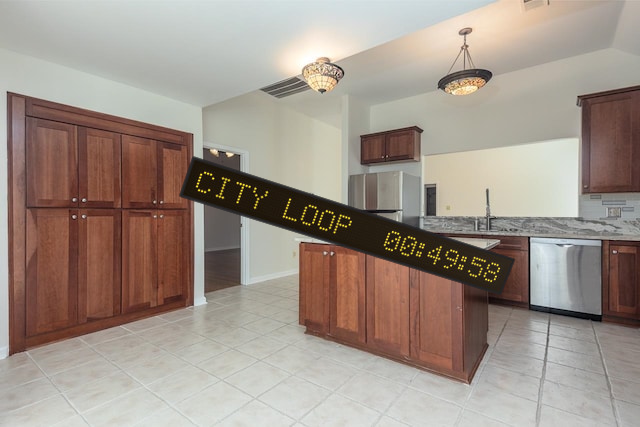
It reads 0,49,58
